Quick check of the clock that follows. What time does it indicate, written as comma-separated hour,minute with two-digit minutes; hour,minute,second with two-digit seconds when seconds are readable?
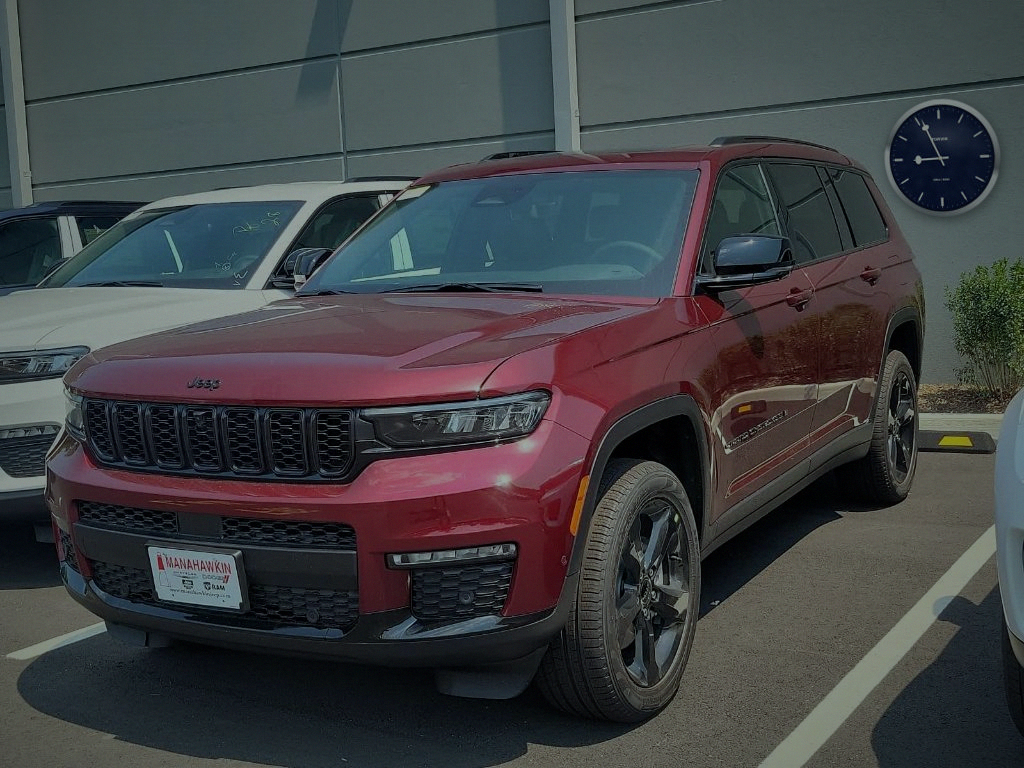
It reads 8,56
